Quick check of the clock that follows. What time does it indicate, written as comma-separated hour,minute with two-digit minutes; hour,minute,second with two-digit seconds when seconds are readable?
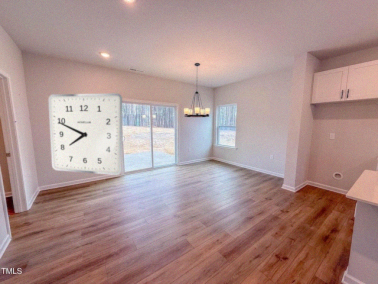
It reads 7,49
